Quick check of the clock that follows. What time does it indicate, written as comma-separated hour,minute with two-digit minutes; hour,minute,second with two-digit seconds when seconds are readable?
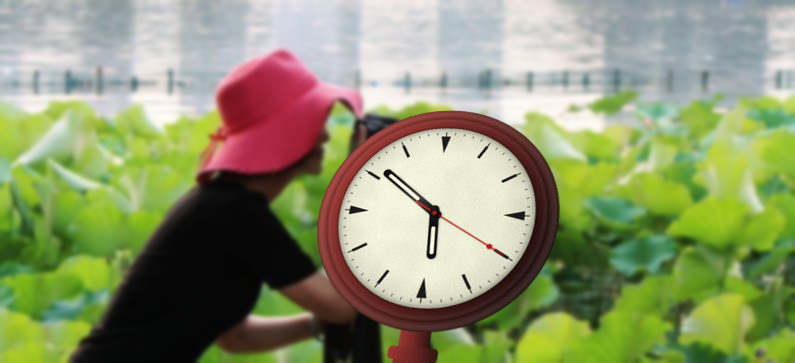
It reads 5,51,20
